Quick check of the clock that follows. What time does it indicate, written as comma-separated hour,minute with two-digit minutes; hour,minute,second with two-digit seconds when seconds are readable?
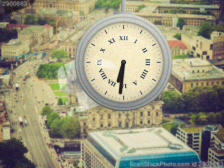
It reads 6,31
